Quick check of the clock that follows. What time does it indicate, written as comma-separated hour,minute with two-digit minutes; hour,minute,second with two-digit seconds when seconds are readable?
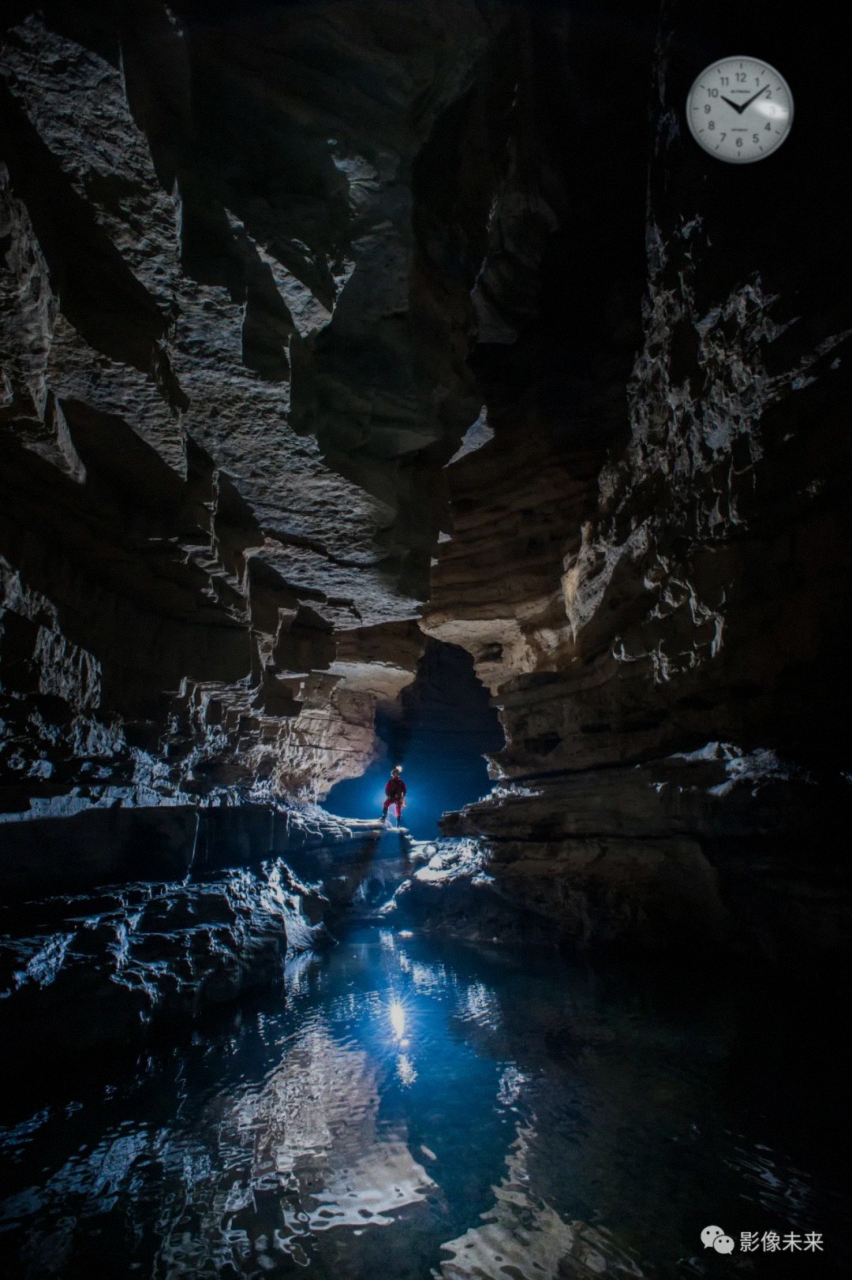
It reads 10,08
